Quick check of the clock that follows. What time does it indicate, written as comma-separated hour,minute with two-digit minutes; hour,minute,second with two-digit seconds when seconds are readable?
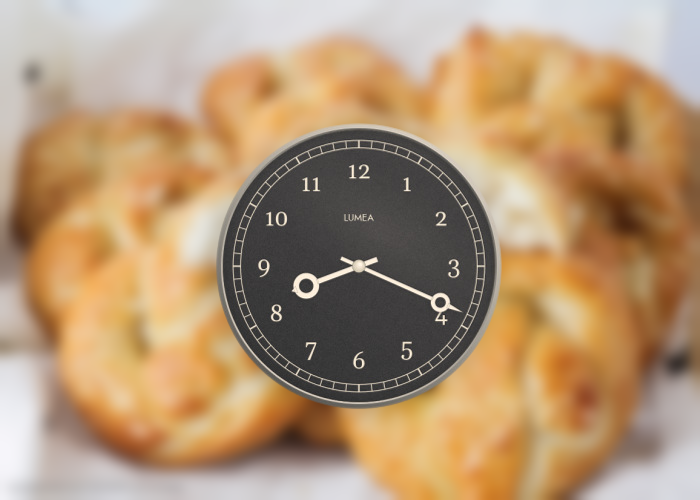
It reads 8,19
